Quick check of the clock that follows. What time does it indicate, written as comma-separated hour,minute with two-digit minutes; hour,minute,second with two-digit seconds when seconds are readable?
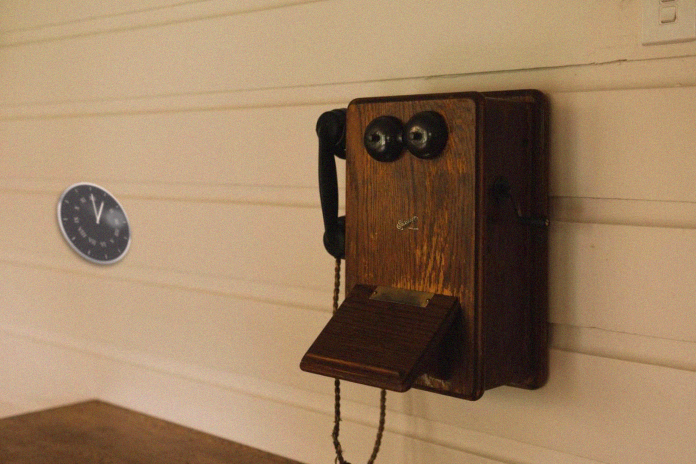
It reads 1,00
